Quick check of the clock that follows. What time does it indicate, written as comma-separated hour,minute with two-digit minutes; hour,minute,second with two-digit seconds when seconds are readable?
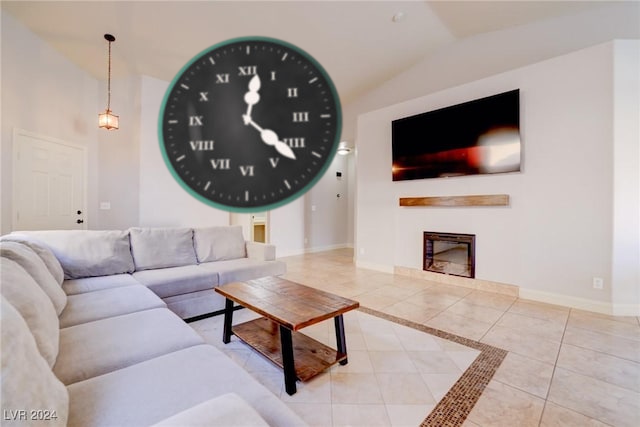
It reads 12,22
